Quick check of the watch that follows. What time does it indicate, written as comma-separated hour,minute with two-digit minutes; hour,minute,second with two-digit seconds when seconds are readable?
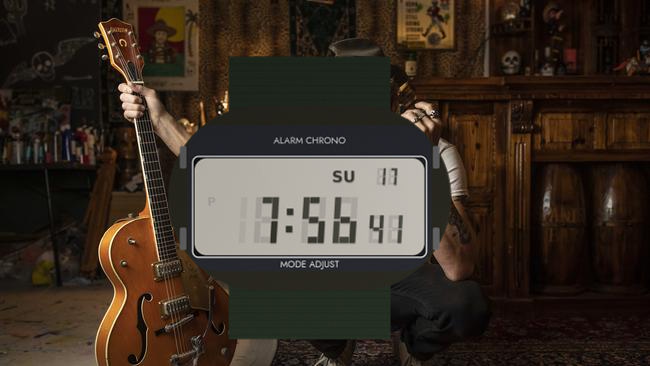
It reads 7,56,41
